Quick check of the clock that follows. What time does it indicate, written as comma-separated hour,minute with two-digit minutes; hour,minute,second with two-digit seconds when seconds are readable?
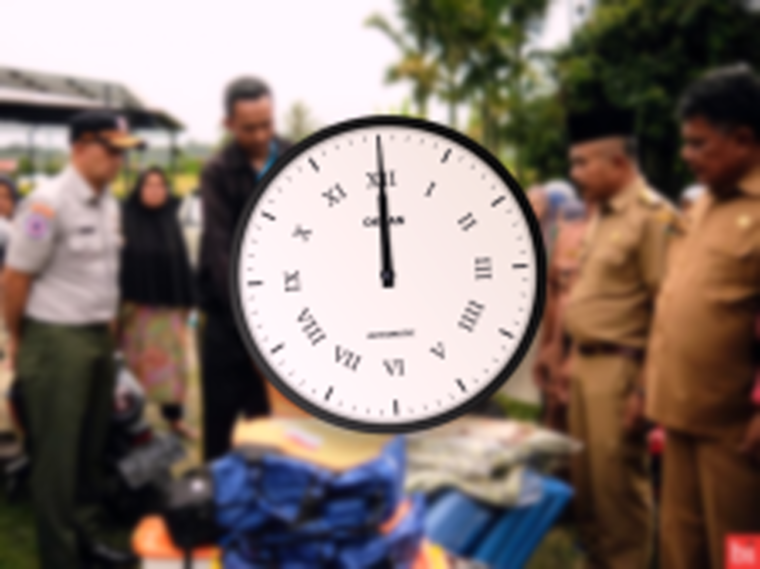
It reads 12,00
